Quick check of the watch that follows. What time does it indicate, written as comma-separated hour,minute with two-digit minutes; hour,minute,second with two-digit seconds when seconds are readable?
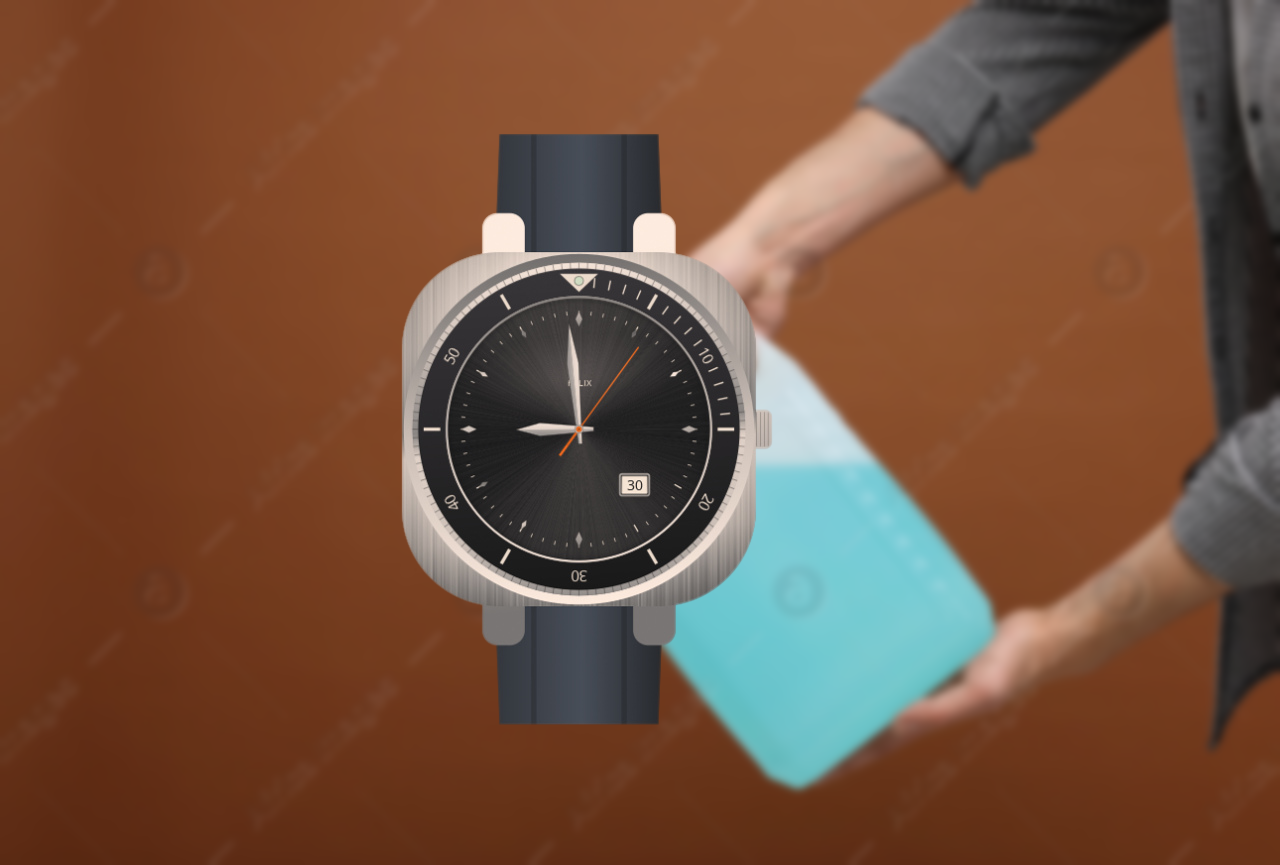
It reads 8,59,06
